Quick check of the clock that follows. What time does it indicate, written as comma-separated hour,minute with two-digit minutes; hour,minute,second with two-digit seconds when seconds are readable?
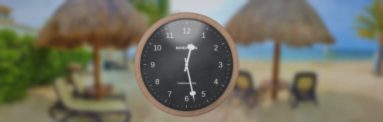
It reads 12,28
